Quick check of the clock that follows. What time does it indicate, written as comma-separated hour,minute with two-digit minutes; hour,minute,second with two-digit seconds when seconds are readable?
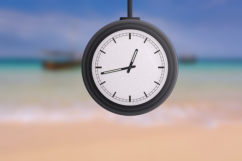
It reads 12,43
